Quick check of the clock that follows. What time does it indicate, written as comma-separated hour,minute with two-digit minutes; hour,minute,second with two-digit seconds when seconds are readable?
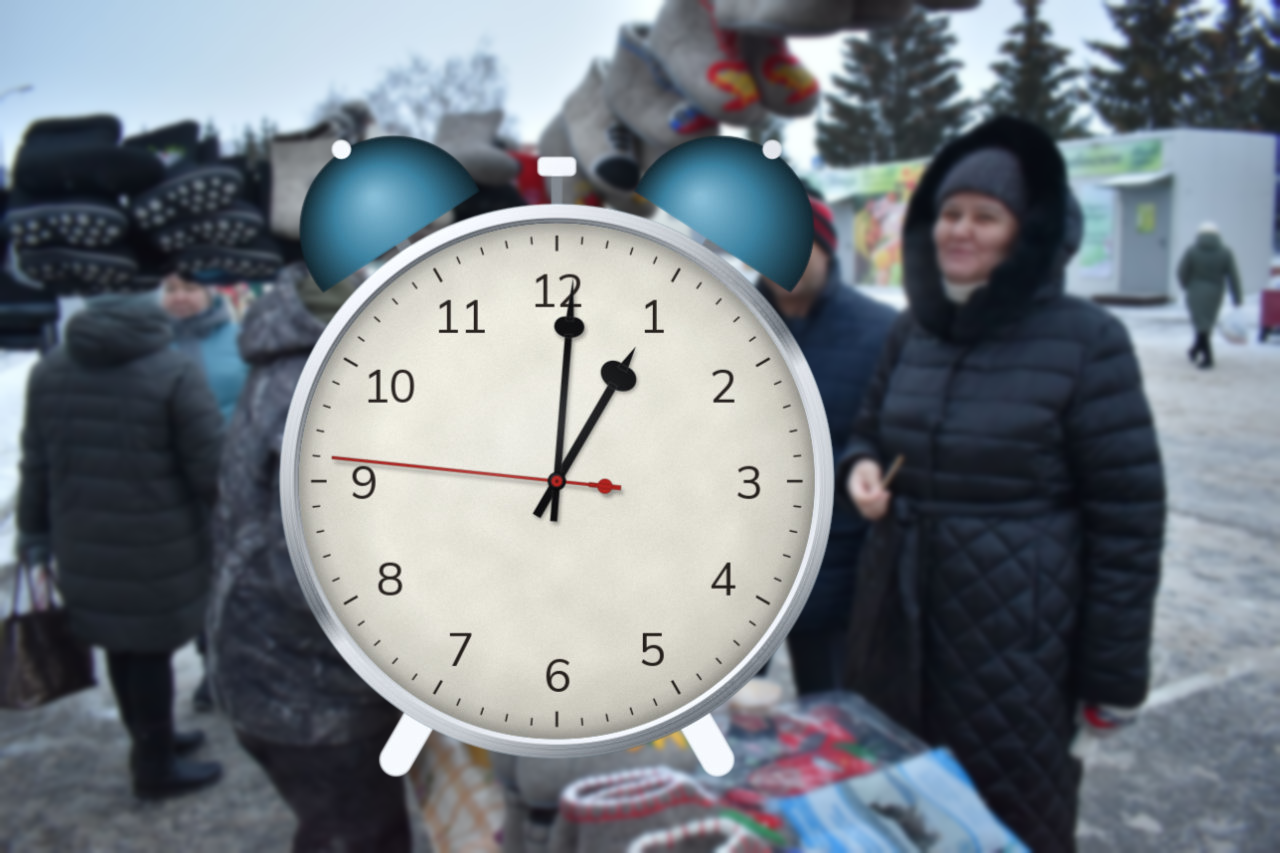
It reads 1,00,46
